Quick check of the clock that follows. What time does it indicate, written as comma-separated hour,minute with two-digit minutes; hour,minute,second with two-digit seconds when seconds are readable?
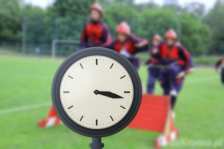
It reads 3,17
